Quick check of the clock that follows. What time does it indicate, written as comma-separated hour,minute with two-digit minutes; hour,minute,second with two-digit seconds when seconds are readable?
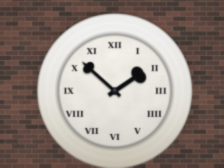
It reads 1,52
